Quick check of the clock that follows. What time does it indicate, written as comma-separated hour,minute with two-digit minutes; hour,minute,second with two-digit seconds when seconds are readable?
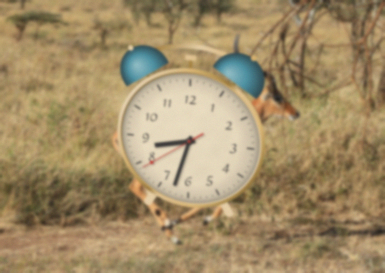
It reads 8,32,39
